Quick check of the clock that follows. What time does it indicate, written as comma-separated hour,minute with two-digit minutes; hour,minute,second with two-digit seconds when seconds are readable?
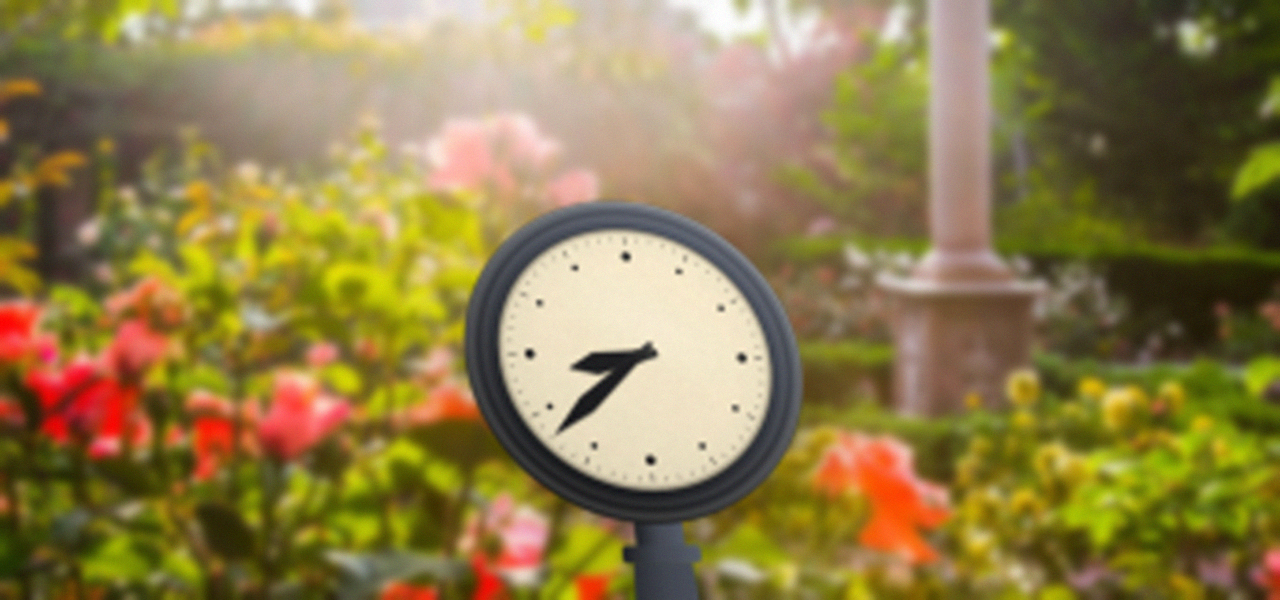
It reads 8,38
